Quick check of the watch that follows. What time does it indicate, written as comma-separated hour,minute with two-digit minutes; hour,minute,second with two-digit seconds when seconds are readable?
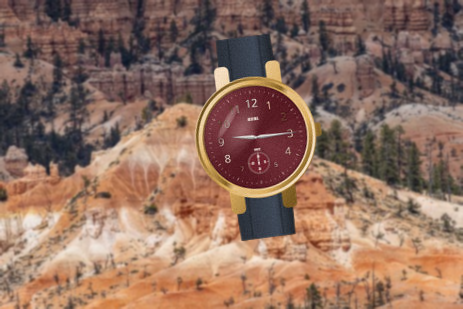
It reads 9,15
